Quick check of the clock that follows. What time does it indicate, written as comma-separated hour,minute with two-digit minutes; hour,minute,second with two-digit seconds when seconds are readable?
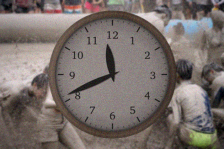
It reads 11,41
